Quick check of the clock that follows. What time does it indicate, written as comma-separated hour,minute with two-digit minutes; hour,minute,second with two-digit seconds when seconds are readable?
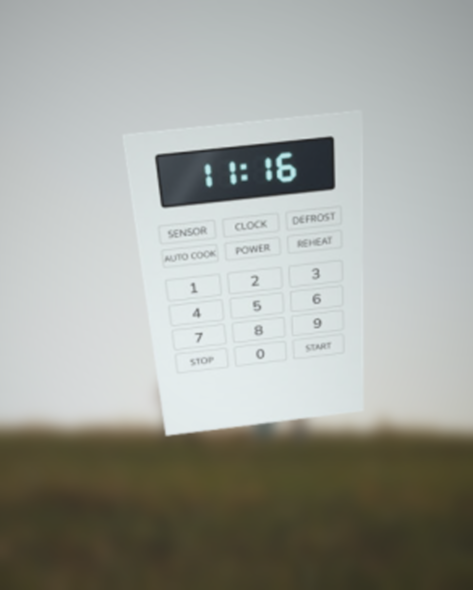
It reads 11,16
